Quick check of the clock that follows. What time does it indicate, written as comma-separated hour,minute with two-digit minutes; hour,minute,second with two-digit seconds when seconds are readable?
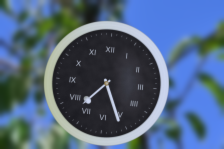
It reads 7,26
